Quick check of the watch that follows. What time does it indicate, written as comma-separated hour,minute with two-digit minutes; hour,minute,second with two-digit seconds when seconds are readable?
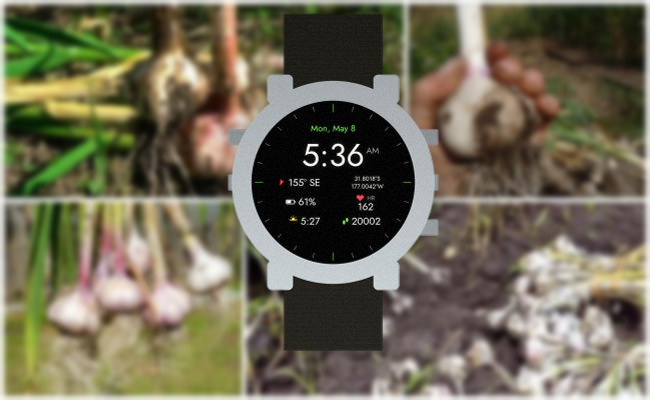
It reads 5,36
